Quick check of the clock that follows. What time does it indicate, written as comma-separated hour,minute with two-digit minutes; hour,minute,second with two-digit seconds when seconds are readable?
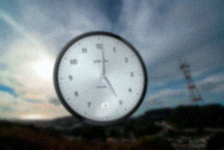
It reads 5,01
